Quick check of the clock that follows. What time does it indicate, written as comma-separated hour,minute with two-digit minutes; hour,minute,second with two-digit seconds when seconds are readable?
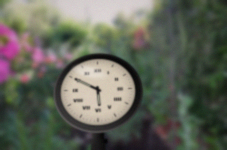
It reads 5,50
